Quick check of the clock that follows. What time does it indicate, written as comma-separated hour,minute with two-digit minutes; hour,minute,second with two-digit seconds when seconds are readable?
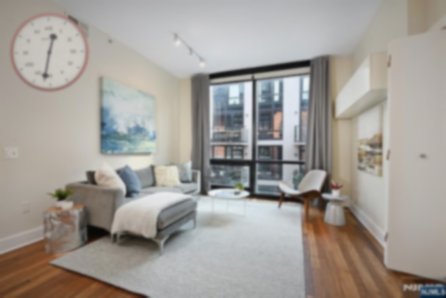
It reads 12,32
